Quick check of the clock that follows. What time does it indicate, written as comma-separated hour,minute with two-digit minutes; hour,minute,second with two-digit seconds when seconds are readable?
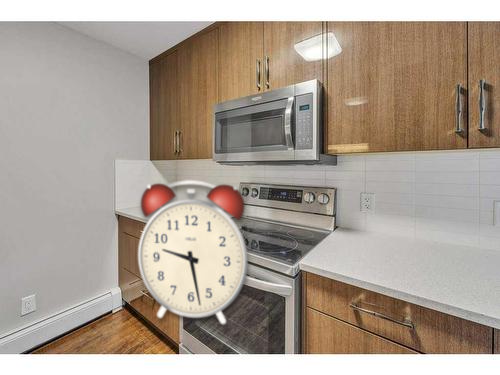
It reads 9,28
